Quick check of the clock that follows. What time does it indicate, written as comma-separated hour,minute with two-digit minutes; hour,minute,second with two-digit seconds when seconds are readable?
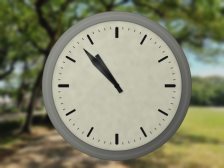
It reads 10,53
